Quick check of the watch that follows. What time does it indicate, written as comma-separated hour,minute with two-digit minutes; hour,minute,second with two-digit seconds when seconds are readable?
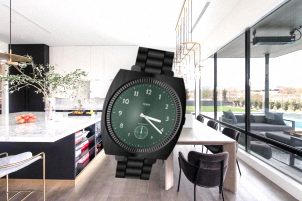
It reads 3,21
